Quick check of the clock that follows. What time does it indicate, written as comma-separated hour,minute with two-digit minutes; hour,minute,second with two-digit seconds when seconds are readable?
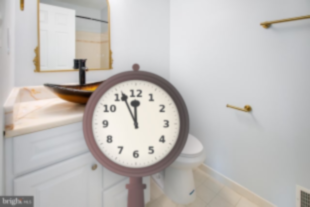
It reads 11,56
